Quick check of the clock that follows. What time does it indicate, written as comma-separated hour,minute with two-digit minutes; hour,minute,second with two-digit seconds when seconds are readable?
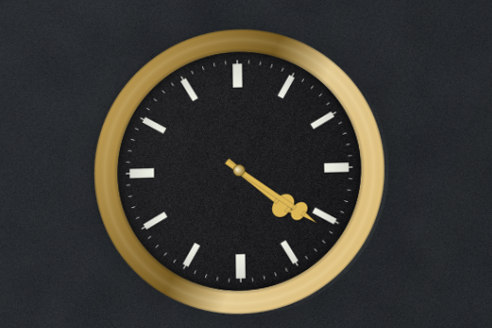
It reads 4,21
